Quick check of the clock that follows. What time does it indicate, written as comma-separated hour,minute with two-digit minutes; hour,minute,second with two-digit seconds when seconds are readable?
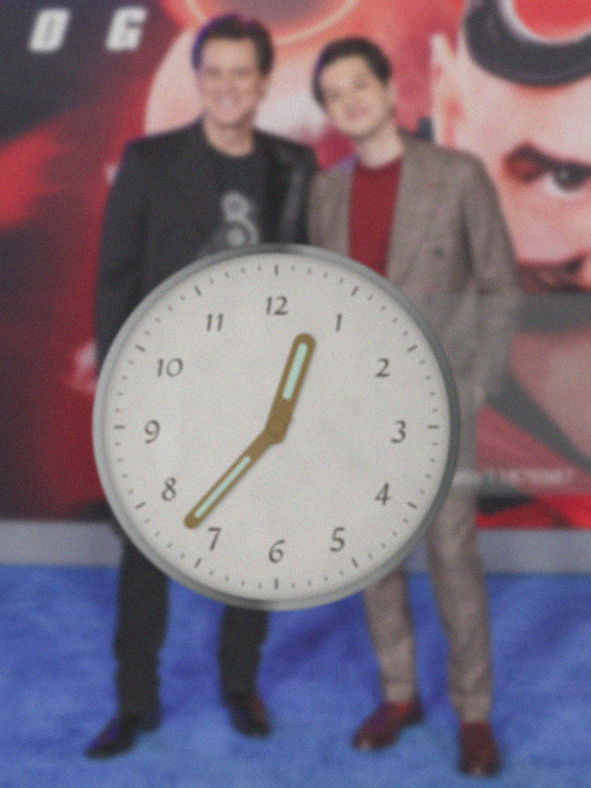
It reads 12,37
